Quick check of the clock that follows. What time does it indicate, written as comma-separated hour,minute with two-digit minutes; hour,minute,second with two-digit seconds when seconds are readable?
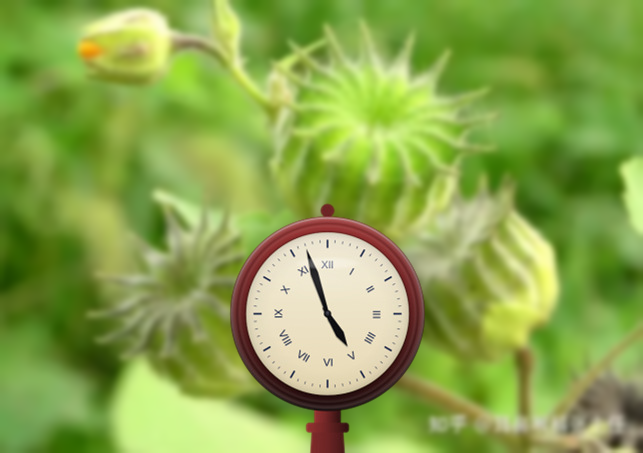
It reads 4,57
